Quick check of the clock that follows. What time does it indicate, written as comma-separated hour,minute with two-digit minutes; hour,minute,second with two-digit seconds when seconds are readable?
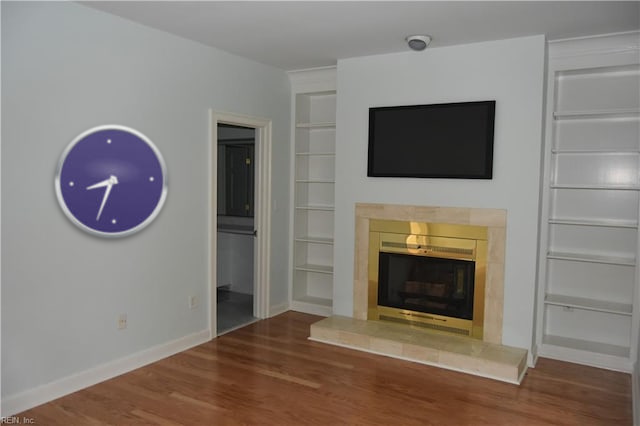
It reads 8,34
